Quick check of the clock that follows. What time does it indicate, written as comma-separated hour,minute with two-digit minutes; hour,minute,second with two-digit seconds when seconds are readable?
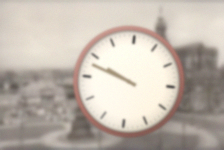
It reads 9,48
